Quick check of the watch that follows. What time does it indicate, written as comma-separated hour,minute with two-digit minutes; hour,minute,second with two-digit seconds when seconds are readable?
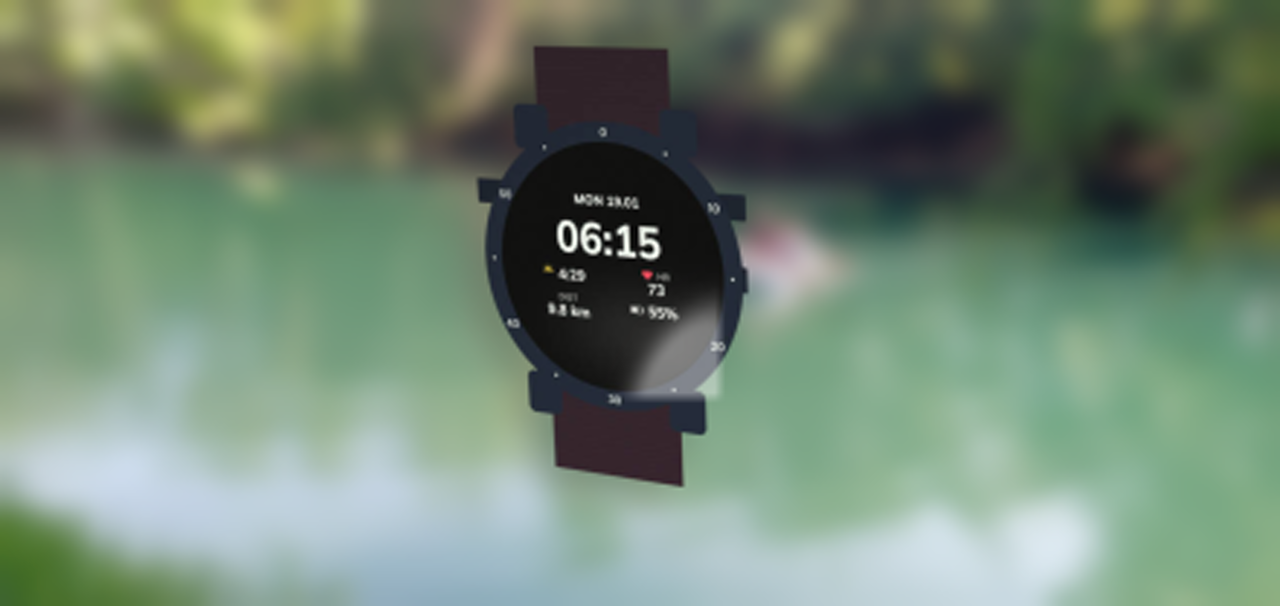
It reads 6,15
